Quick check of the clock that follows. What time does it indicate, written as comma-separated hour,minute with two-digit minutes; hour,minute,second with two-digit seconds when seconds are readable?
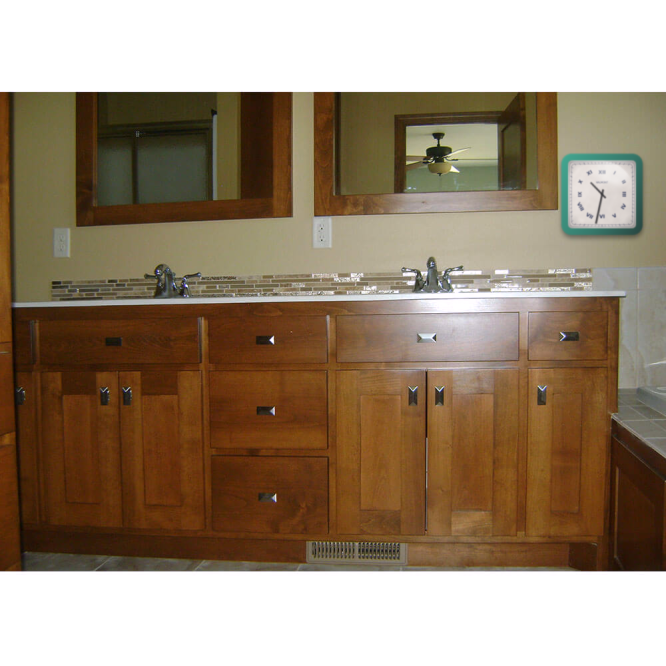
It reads 10,32
